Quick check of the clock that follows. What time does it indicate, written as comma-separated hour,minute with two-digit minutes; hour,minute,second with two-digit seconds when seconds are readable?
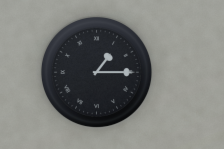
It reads 1,15
